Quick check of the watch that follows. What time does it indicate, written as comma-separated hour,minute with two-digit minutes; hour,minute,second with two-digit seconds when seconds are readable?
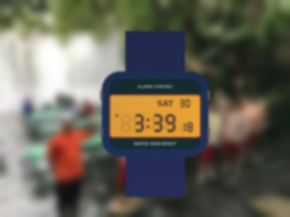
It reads 3,39
